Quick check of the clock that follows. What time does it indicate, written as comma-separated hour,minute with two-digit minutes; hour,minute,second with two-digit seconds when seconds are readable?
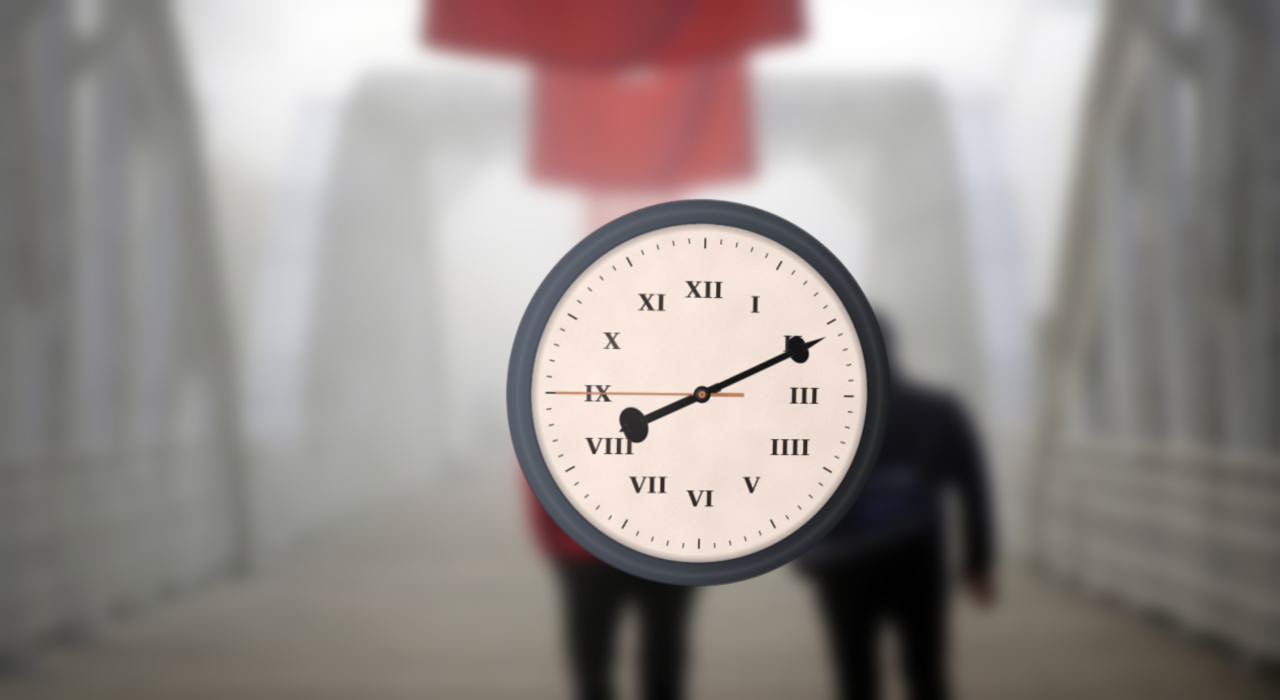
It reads 8,10,45
